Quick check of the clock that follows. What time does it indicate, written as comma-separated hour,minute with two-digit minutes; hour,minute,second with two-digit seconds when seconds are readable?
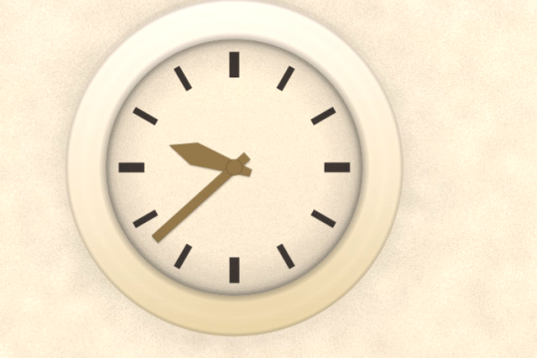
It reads 9,38
